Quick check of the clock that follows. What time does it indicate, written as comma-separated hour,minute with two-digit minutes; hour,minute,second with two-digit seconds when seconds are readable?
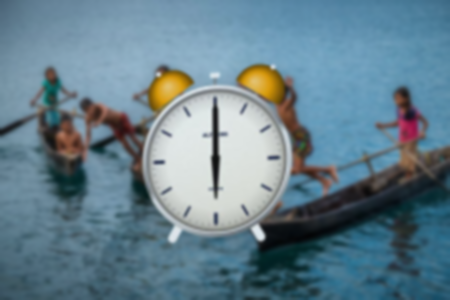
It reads 6,00
